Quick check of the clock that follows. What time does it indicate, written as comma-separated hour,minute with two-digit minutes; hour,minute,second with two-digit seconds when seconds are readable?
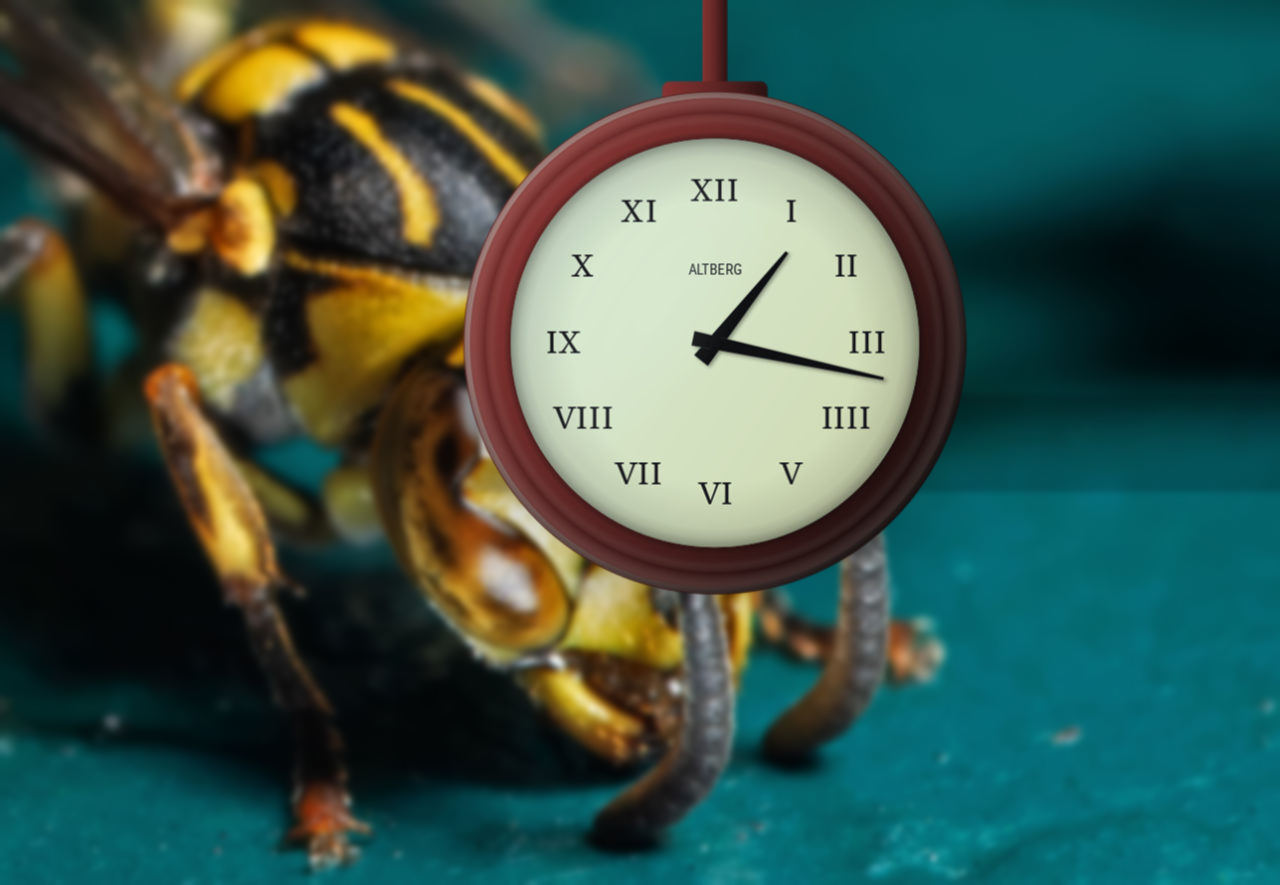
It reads 1,17
